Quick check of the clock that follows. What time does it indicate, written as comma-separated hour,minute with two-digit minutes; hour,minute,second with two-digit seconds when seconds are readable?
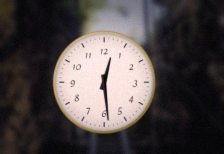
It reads 12,29
